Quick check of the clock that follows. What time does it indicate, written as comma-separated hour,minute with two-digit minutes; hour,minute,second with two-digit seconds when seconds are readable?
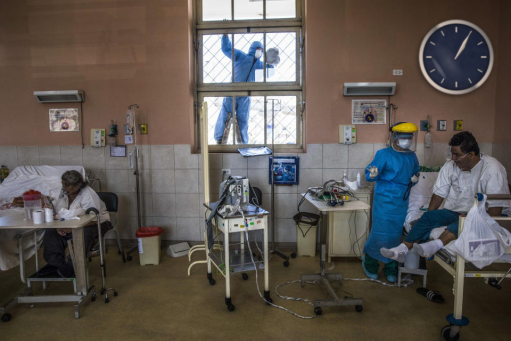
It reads 1,05
